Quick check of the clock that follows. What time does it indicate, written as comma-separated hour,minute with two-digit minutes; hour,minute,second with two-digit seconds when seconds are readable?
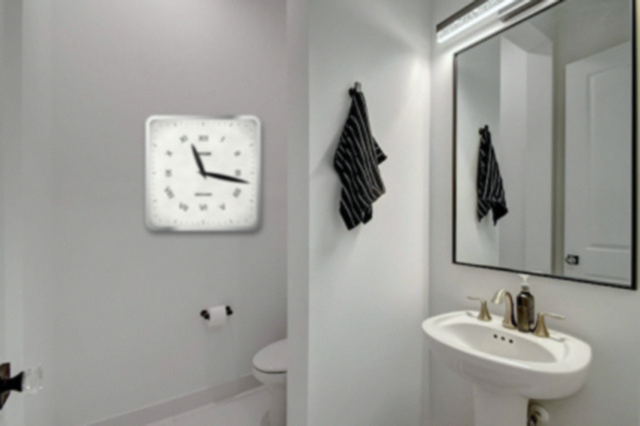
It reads 11,17
